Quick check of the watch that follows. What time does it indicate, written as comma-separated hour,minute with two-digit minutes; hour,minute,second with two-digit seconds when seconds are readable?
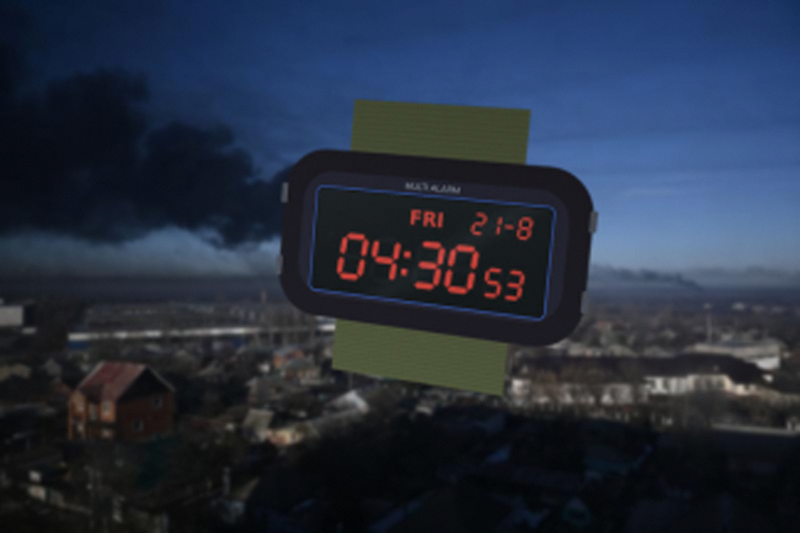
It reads 4,30,53
